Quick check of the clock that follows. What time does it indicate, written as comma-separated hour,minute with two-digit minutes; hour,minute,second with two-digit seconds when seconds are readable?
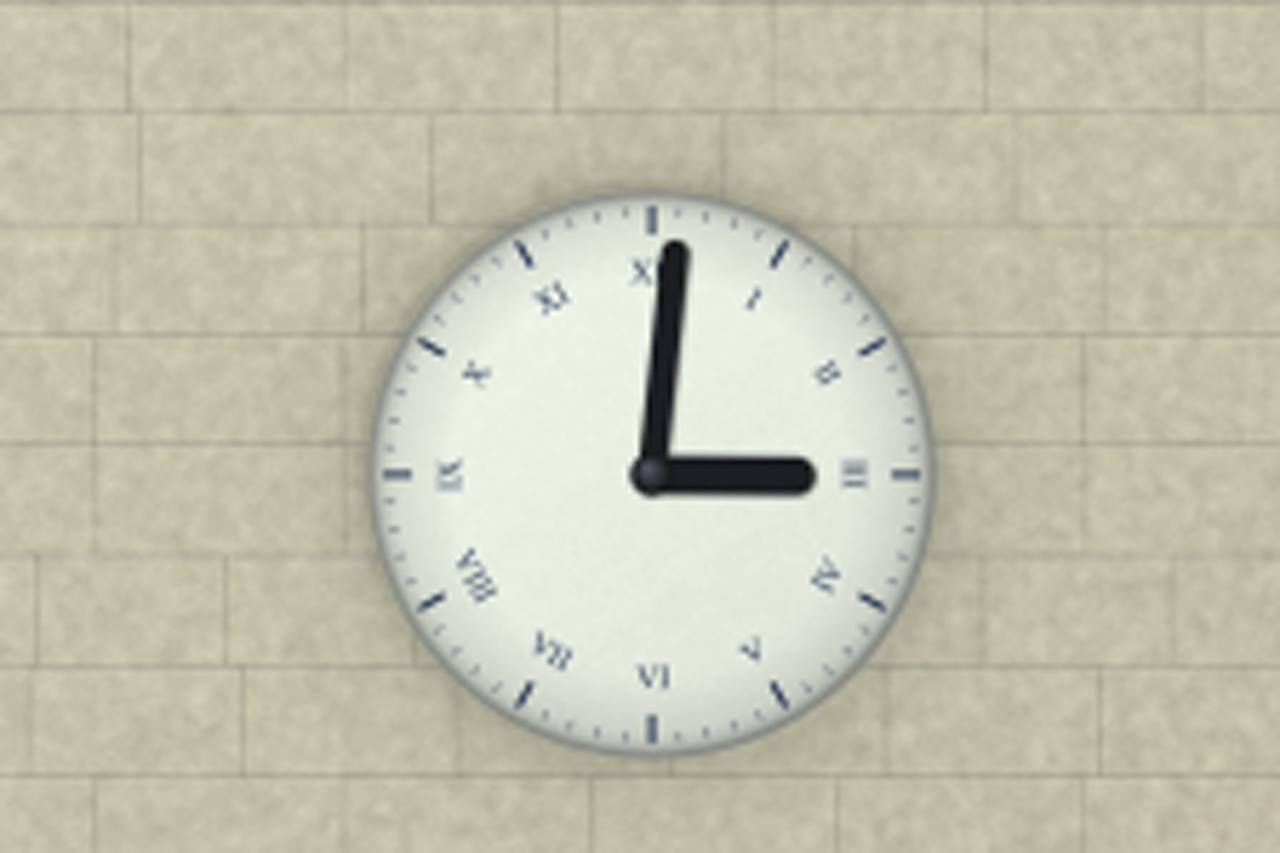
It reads 3,01
